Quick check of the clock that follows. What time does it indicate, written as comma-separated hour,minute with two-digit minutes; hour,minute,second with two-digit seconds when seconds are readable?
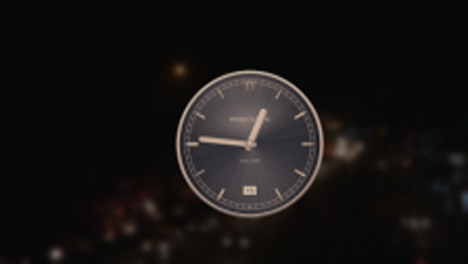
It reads 12,46
